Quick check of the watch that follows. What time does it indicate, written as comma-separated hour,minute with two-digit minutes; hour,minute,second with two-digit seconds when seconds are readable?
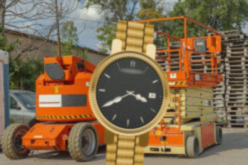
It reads 3,40
